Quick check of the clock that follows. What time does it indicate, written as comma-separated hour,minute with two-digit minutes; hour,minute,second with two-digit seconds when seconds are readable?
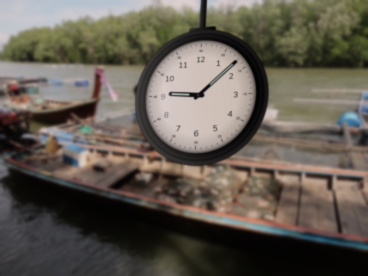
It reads 9,08
